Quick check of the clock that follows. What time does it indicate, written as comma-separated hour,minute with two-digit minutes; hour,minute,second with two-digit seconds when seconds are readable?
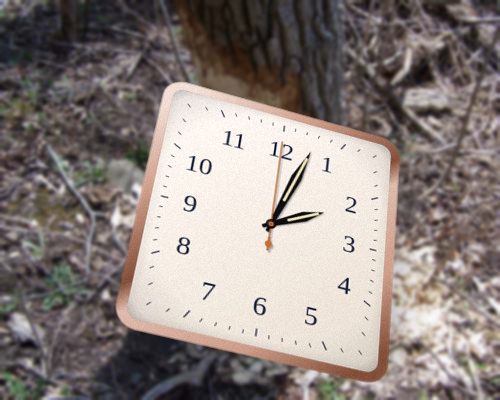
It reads 2,03,00
